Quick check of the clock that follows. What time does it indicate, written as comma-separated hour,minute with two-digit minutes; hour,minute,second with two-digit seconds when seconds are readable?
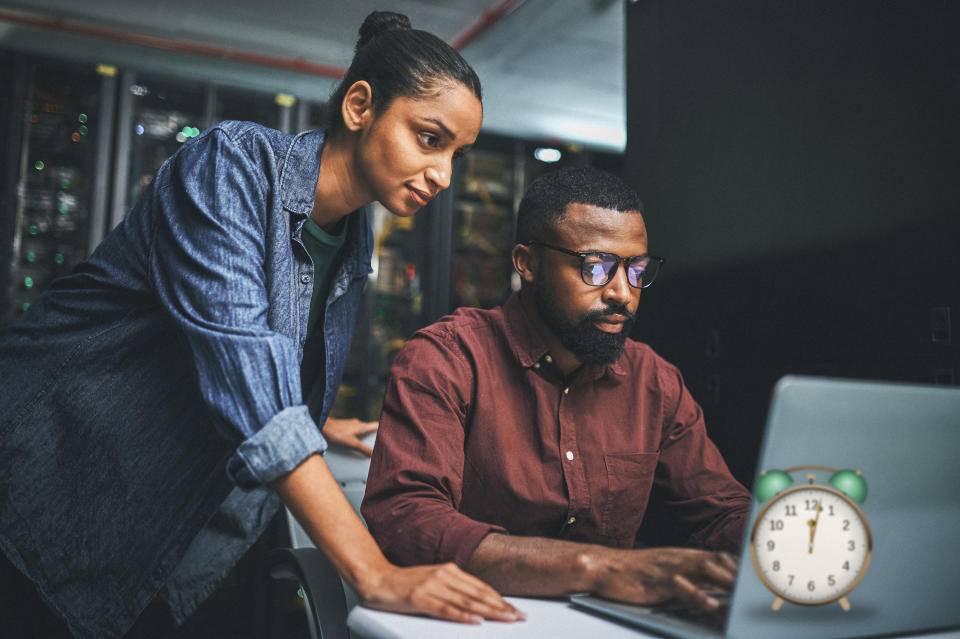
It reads 12,02
